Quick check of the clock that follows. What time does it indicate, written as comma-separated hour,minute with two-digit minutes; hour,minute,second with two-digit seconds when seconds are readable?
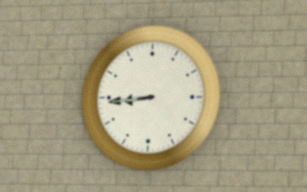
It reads 8,44
